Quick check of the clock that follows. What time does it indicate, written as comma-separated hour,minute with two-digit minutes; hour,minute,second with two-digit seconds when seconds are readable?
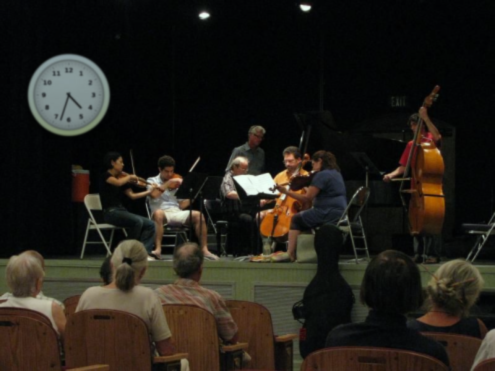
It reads 4,33
